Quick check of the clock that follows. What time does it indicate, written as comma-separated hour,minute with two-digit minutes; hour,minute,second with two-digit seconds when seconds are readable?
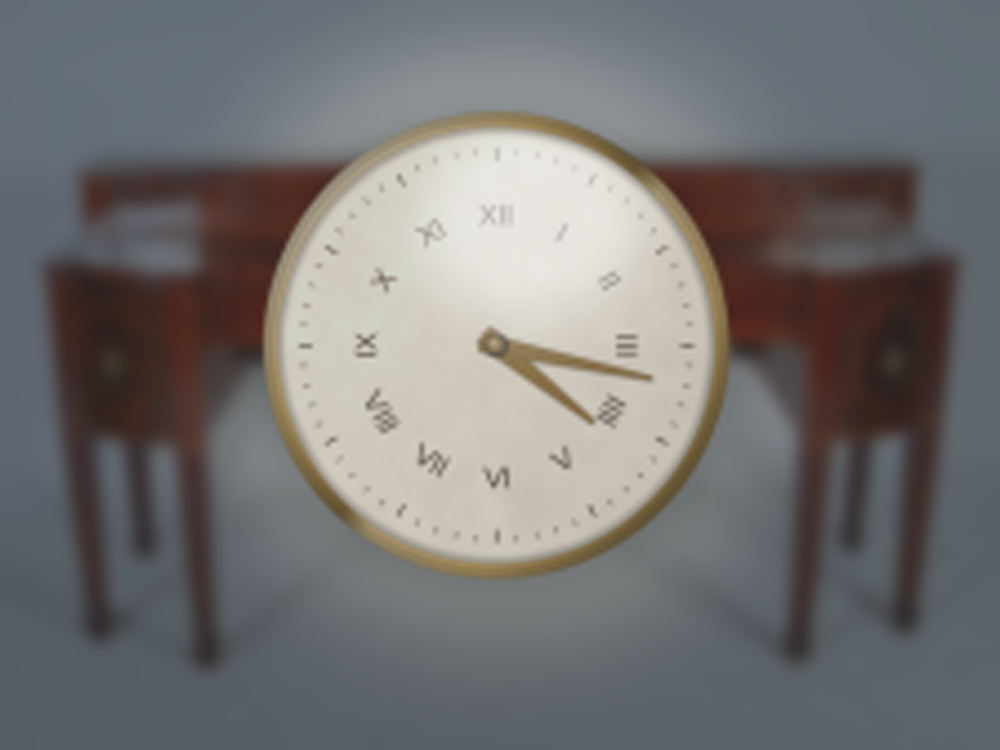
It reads 4,17
